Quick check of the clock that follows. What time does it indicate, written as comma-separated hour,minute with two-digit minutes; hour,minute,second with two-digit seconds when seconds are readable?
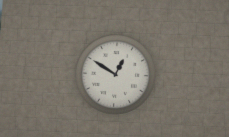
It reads 12,50
